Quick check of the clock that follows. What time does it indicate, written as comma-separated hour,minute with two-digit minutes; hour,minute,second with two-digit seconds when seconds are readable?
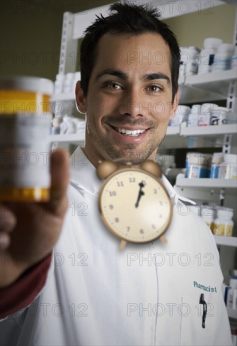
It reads 1,04
